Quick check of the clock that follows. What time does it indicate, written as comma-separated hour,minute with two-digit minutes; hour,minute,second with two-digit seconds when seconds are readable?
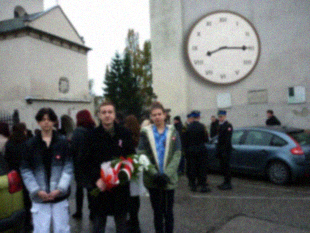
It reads 8,15
